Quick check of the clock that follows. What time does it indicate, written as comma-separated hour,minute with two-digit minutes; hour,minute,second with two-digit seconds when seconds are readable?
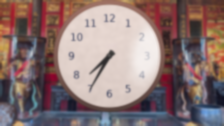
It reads 7,35
